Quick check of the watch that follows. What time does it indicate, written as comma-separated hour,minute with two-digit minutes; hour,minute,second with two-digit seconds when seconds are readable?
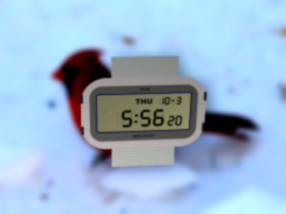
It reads 5,56,20
